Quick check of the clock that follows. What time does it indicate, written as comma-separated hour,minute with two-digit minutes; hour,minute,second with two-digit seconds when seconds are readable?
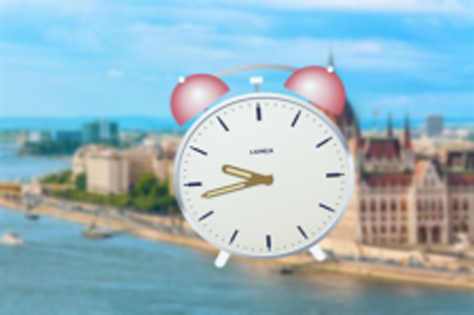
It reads 9,43
